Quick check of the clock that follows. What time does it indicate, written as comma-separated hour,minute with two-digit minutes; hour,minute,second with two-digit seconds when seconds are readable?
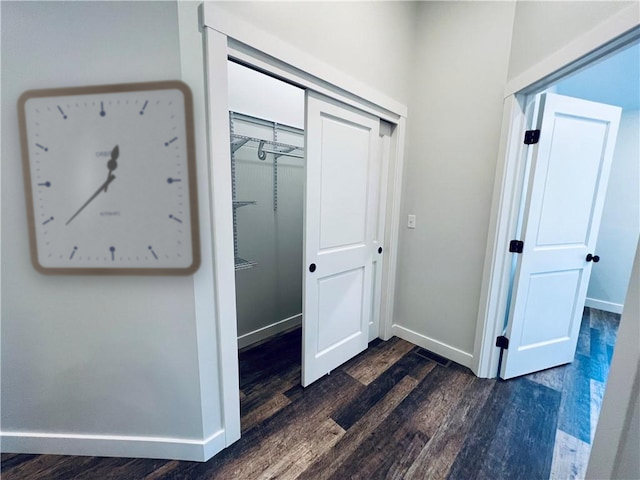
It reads 12,38
